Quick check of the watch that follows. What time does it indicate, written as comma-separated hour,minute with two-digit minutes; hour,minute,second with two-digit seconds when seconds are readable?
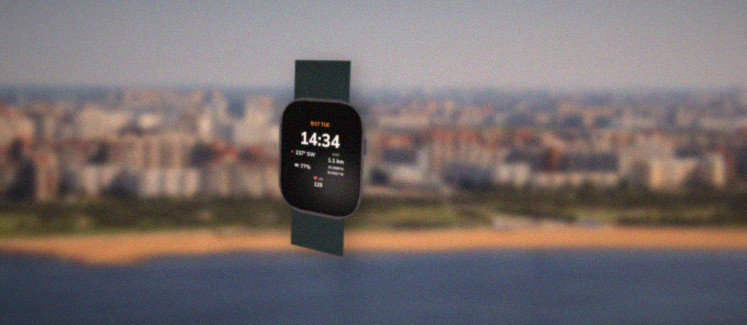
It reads 14,34
